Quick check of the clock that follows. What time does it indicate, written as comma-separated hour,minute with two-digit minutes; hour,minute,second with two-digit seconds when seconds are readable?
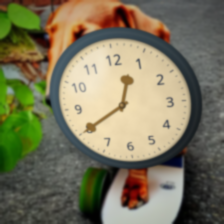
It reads 12,40
